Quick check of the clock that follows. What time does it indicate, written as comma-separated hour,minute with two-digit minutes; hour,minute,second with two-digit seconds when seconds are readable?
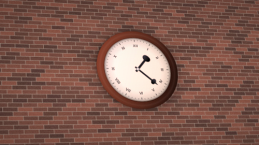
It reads 1,22
